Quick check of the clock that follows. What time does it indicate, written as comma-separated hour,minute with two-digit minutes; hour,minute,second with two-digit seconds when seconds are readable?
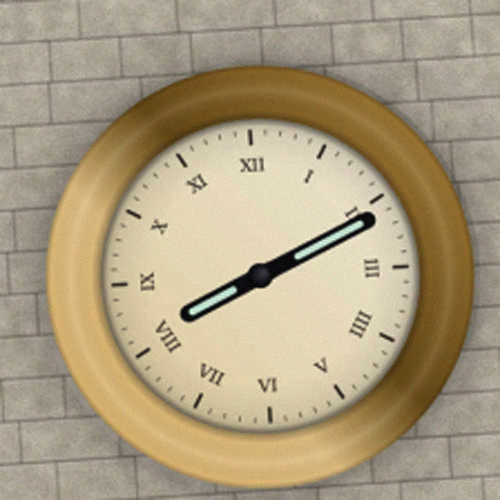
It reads 8,11
